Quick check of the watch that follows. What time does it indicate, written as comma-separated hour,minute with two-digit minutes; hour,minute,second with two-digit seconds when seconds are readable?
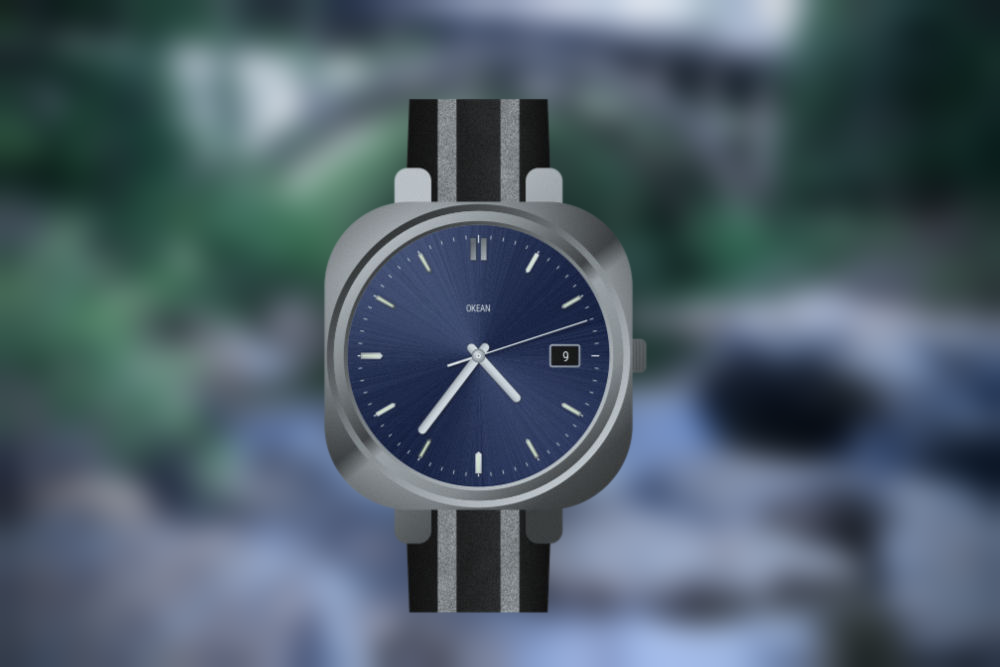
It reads 4,36,12
